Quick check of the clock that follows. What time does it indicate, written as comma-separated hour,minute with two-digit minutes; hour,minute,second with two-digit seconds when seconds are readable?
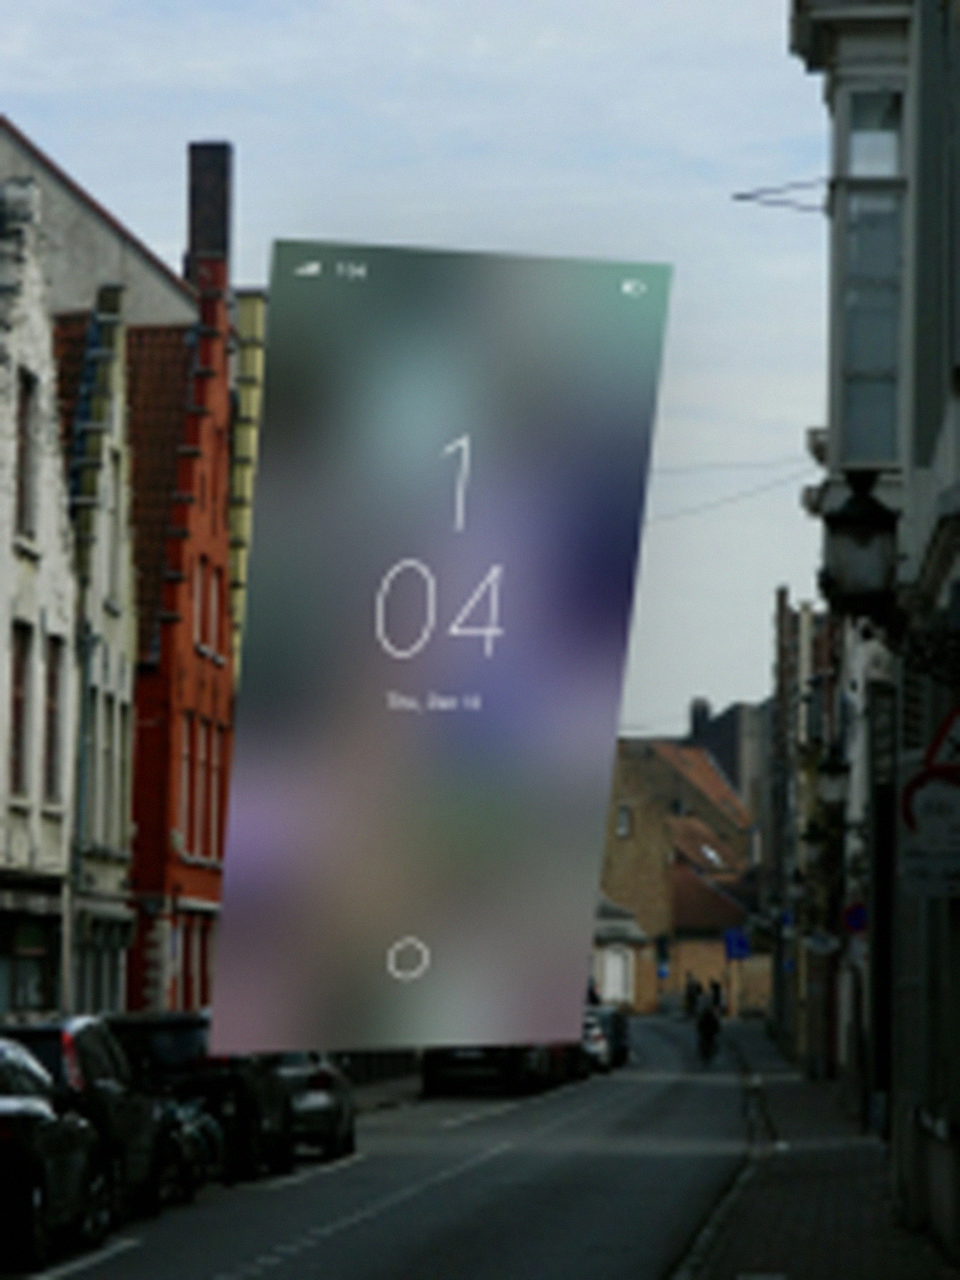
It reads 1,04
